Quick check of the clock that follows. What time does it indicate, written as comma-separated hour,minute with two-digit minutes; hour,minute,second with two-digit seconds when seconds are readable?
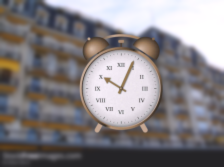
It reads 10,04
